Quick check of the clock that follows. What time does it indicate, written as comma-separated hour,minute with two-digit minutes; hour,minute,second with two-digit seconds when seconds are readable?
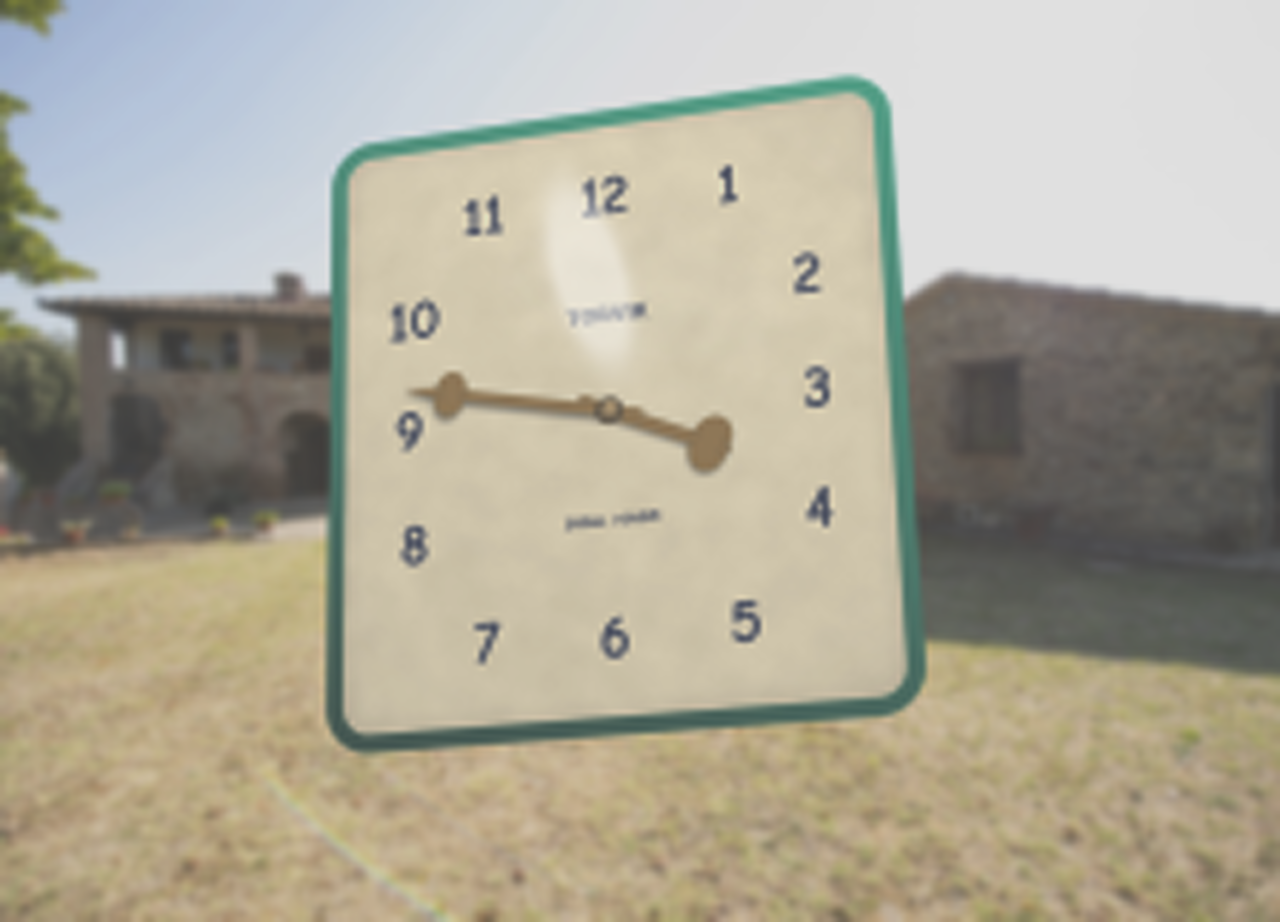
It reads 3,47
